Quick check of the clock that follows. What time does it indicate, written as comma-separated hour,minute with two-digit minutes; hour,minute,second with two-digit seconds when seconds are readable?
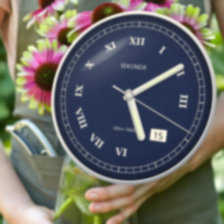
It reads 5,09,19
